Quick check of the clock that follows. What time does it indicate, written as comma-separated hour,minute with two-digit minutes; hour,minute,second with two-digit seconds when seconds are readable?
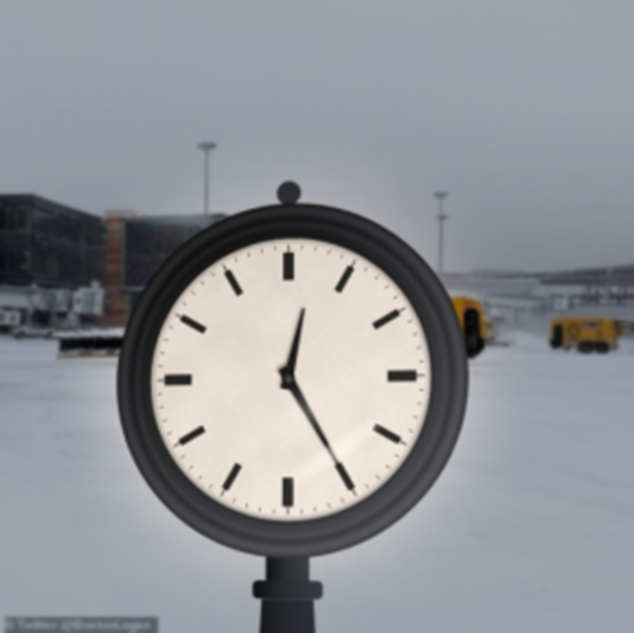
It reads 12,25
